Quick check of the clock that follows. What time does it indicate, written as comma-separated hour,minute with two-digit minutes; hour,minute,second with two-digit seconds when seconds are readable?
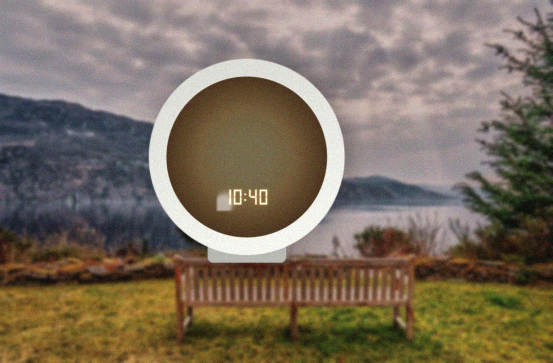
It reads 10,40
